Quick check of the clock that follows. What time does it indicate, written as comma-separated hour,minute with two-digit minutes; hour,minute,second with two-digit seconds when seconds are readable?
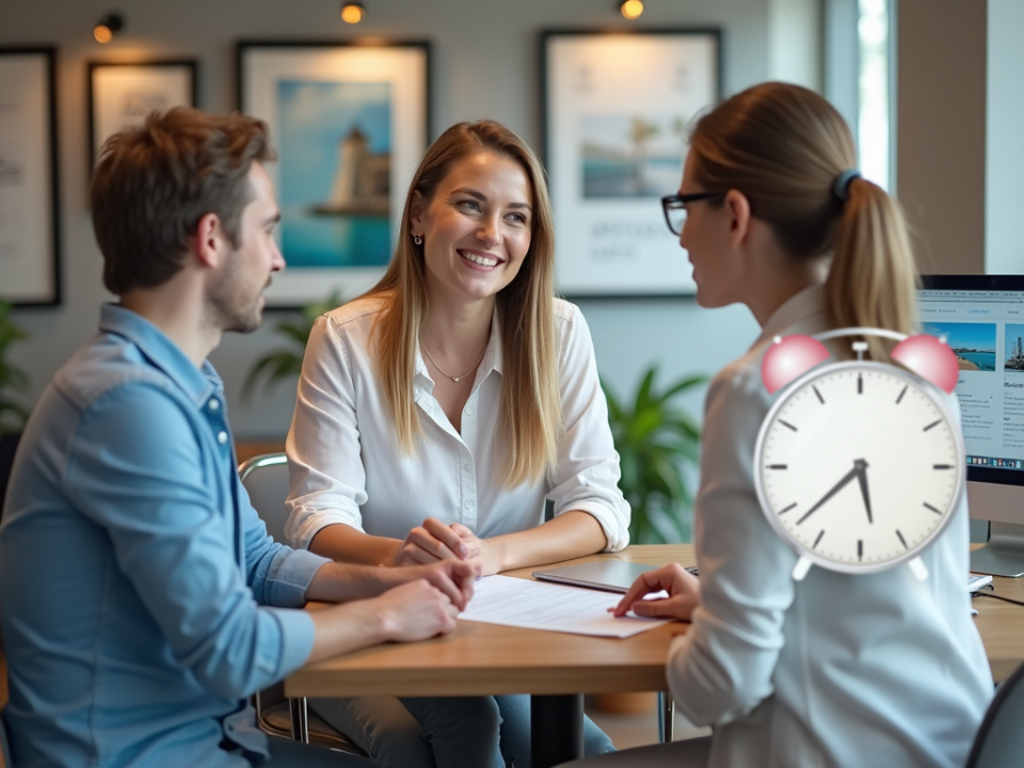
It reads 5,38
